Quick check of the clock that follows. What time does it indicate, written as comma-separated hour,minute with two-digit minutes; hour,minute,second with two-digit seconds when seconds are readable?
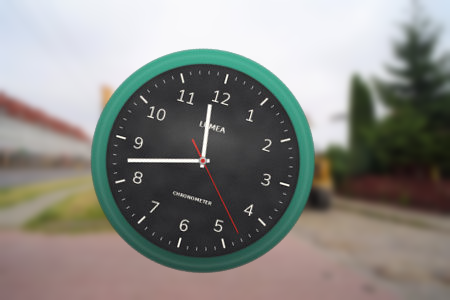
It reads 11,42,23
